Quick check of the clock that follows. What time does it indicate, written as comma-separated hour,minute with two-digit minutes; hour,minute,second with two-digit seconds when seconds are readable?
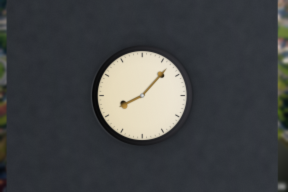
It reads 8,07
